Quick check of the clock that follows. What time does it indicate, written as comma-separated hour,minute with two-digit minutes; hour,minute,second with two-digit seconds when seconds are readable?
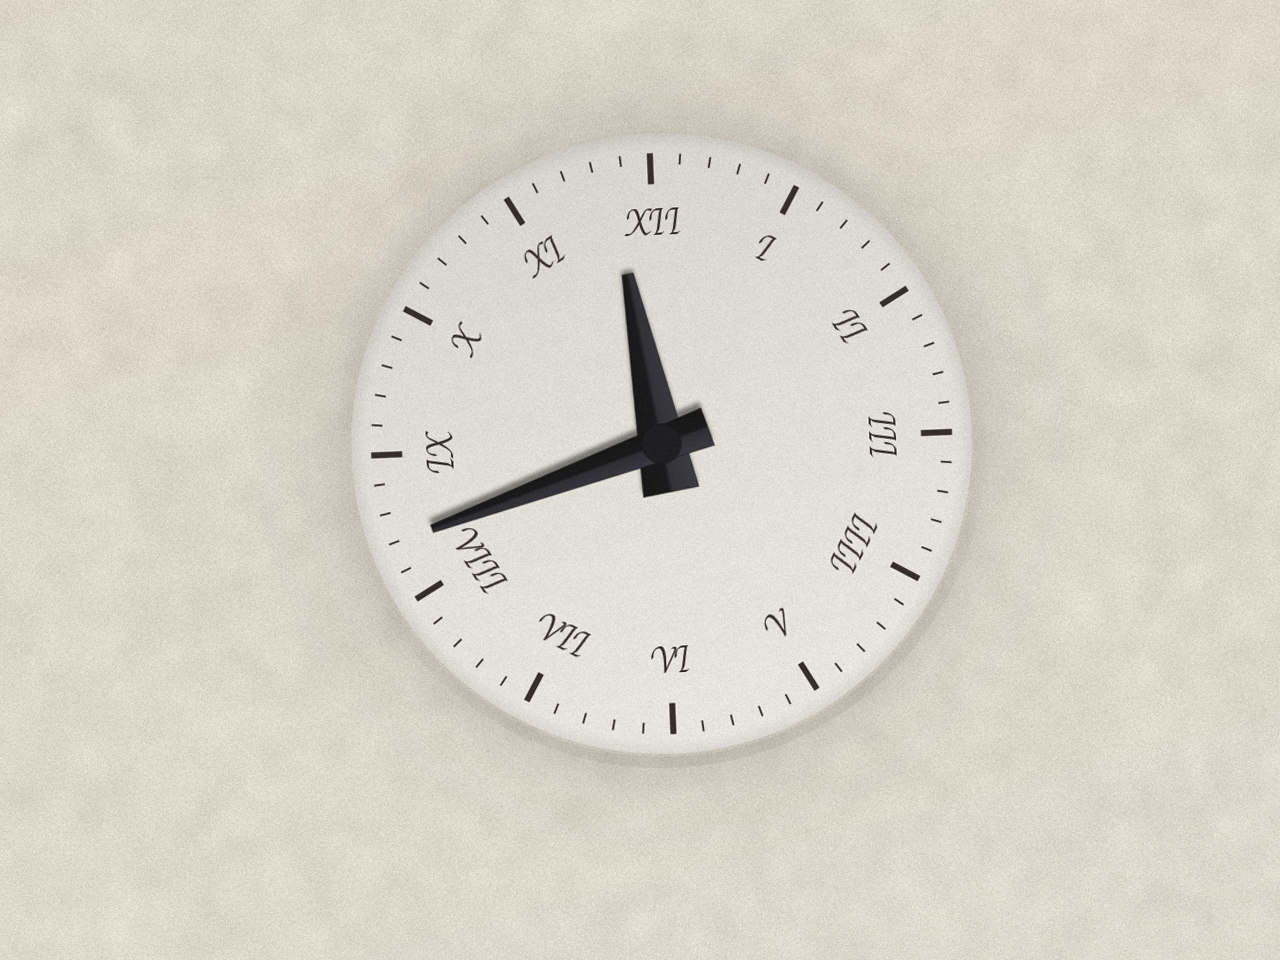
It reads 11,42
